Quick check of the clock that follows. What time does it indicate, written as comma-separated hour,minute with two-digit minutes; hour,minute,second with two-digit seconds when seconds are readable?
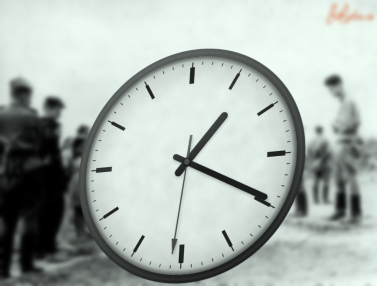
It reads 1,19,31
